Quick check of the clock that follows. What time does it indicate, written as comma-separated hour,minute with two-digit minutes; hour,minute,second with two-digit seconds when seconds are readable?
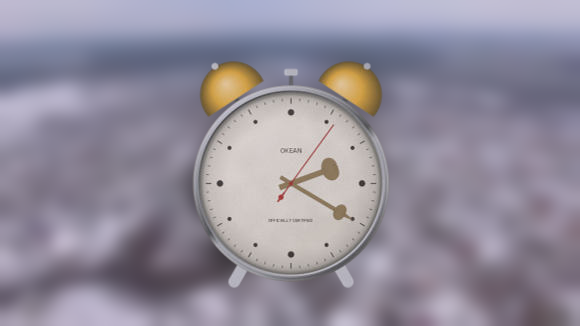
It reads 2,20,06
